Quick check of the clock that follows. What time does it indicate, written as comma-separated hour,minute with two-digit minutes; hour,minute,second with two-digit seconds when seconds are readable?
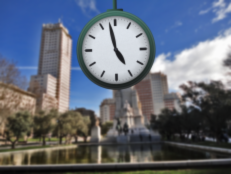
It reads 4,58
